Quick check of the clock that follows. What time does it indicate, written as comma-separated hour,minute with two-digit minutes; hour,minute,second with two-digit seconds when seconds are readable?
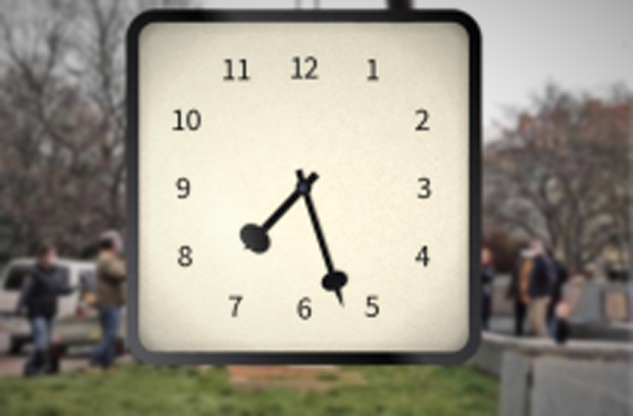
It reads 7,27
